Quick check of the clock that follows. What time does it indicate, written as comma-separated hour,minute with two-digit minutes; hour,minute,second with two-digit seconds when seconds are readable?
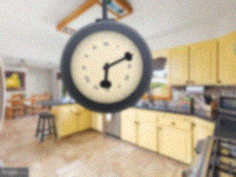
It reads 6,11
